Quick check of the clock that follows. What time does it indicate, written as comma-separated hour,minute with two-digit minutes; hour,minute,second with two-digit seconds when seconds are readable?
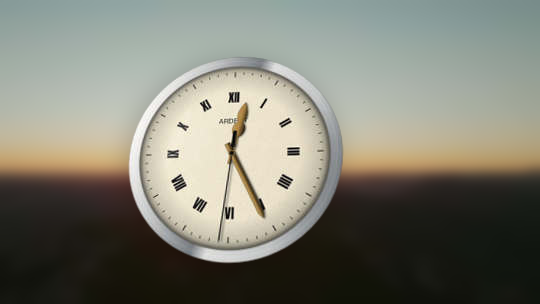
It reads 12,25,31
